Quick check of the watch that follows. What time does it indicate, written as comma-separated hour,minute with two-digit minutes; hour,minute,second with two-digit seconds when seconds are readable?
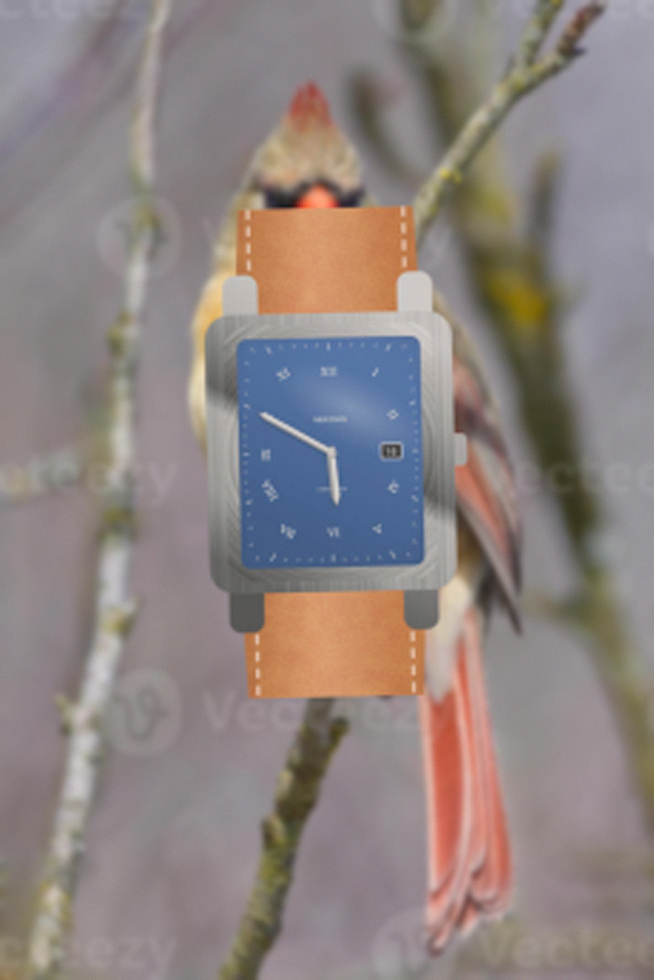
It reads 5,50
